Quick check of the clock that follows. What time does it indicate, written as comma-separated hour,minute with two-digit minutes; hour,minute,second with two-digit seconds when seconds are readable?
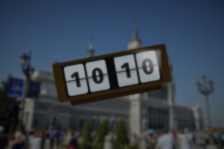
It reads 10,10
